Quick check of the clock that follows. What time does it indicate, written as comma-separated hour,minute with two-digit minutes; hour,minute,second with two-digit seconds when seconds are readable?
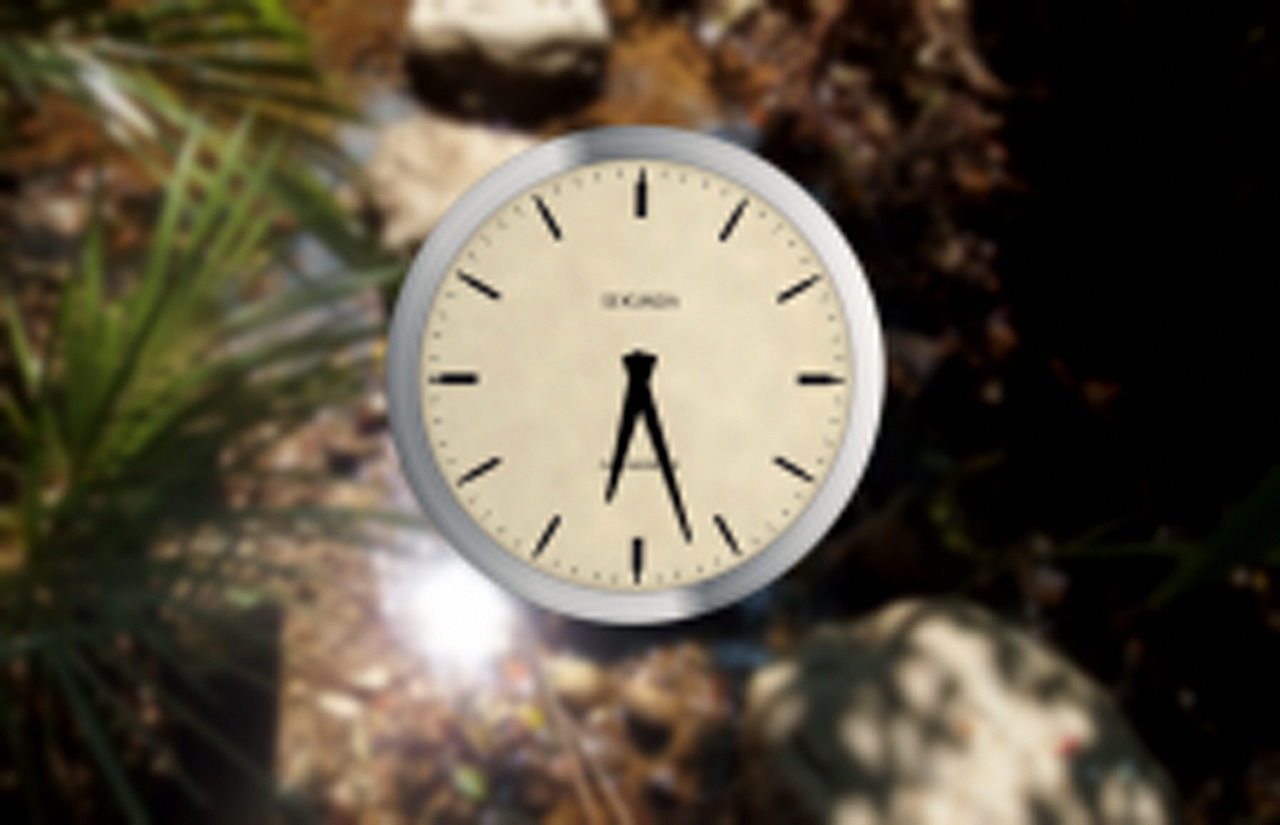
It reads 6,27
